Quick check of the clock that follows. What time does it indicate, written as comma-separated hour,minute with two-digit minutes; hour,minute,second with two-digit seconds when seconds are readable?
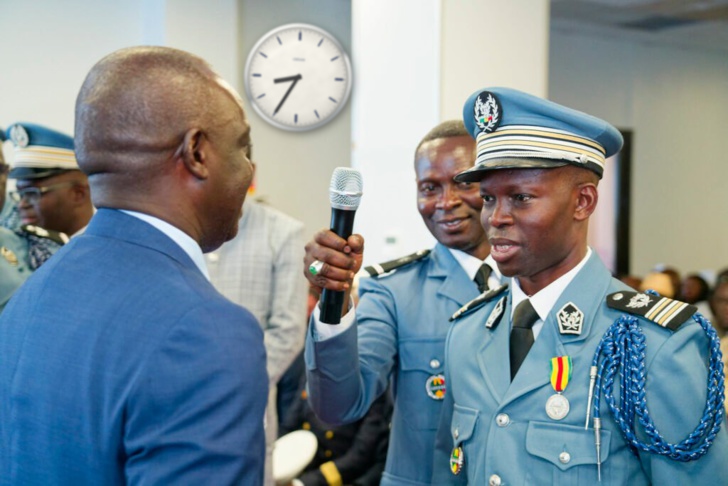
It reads 8,35
